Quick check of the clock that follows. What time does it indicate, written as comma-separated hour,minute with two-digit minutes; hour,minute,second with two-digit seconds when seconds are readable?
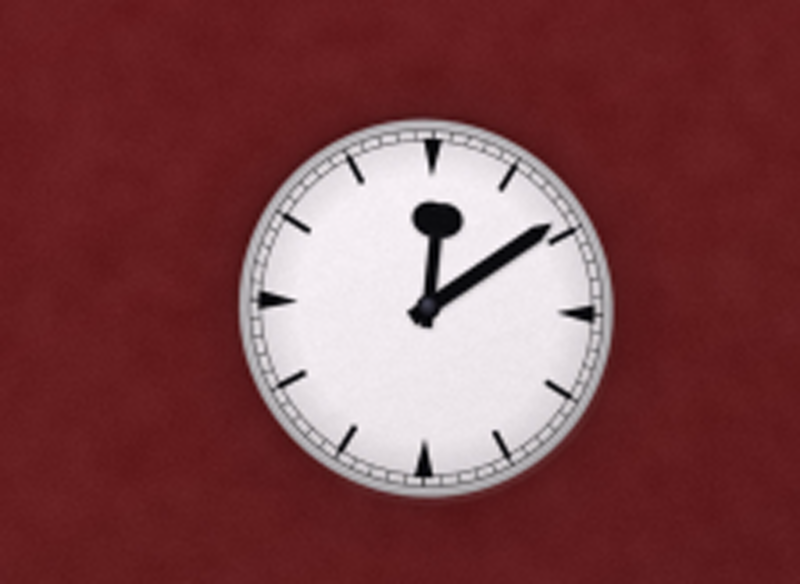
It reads 12,09
